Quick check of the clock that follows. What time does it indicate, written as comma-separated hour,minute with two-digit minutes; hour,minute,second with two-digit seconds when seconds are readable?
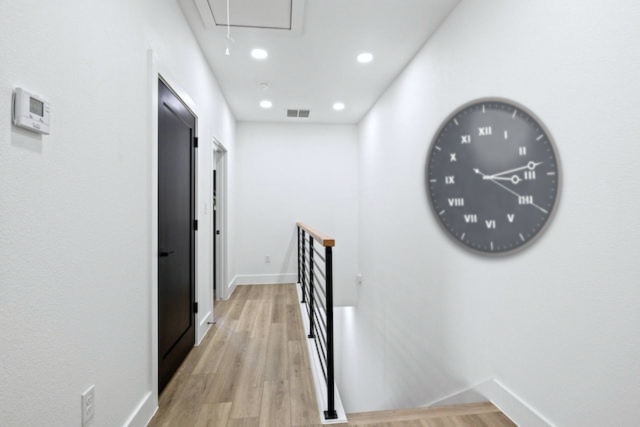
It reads 3,13,20
